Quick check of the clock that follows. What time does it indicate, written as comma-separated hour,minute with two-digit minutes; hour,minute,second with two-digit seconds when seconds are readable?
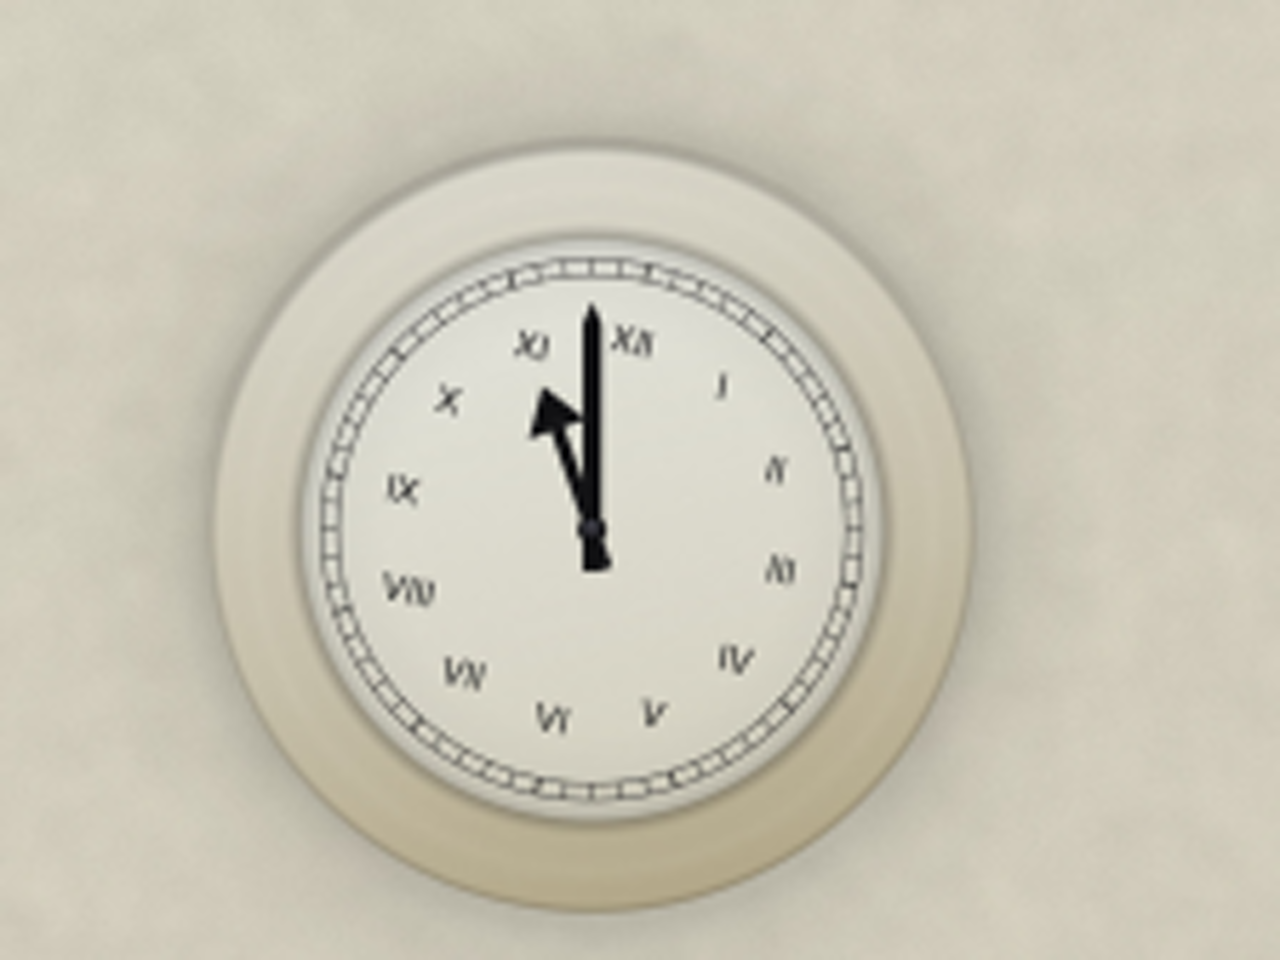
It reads 10,58
